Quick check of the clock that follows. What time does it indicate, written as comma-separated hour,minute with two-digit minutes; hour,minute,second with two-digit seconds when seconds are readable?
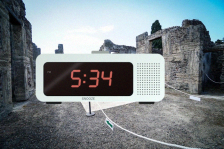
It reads 5,34
